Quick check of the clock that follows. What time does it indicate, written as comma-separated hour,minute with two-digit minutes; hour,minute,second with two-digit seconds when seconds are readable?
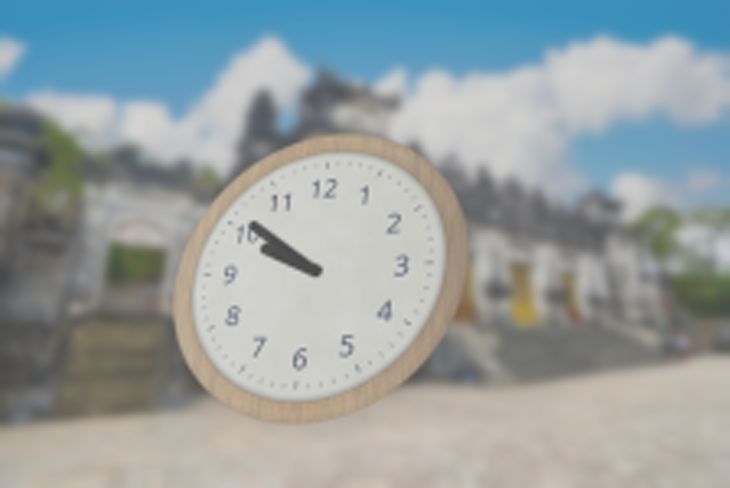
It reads 9,51
